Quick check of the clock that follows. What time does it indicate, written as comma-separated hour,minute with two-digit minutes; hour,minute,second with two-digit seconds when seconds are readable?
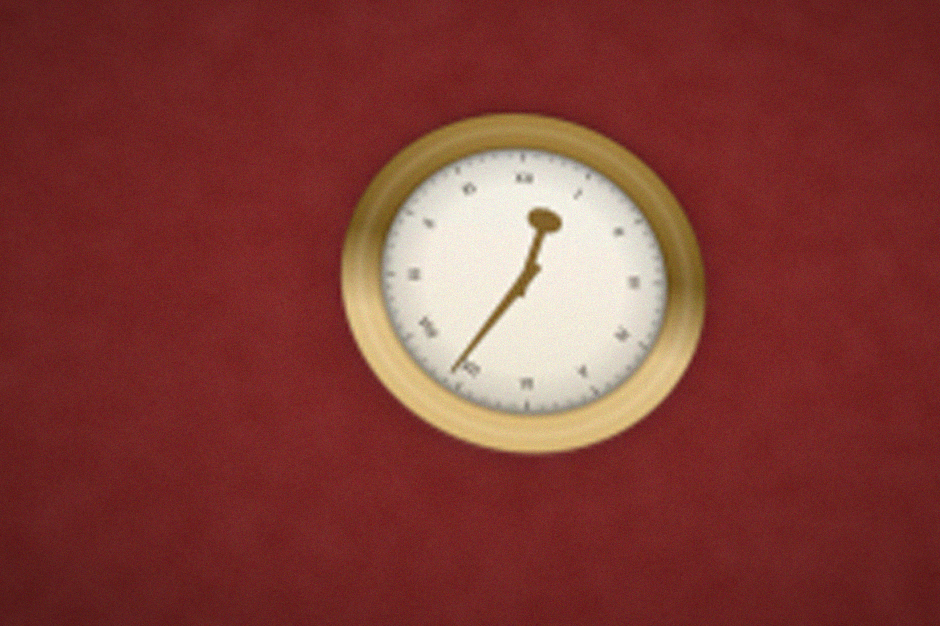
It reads 12,36
